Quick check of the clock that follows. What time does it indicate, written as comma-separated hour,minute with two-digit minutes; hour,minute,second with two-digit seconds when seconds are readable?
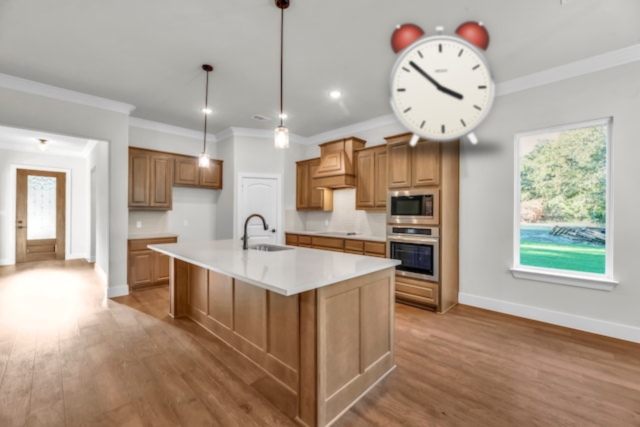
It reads 3,52
